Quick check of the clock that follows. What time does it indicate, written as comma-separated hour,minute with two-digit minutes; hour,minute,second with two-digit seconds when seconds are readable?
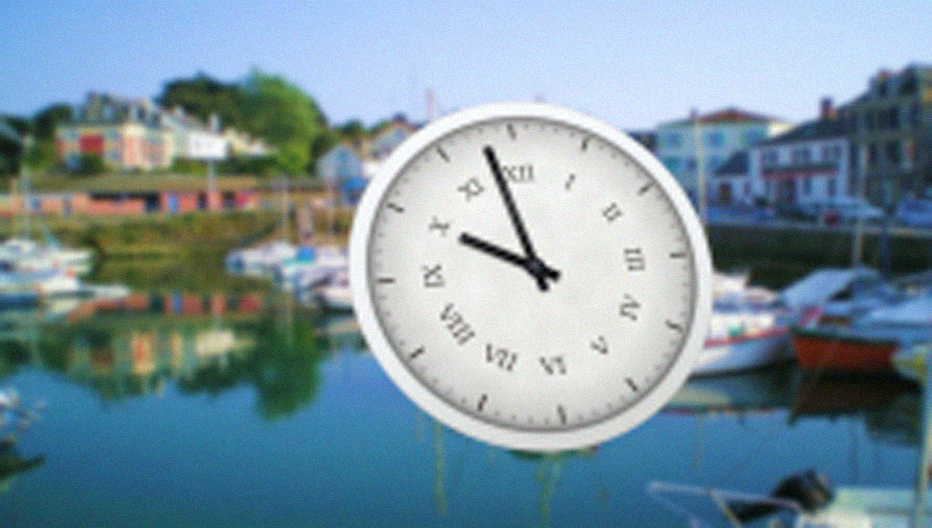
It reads 9,58
